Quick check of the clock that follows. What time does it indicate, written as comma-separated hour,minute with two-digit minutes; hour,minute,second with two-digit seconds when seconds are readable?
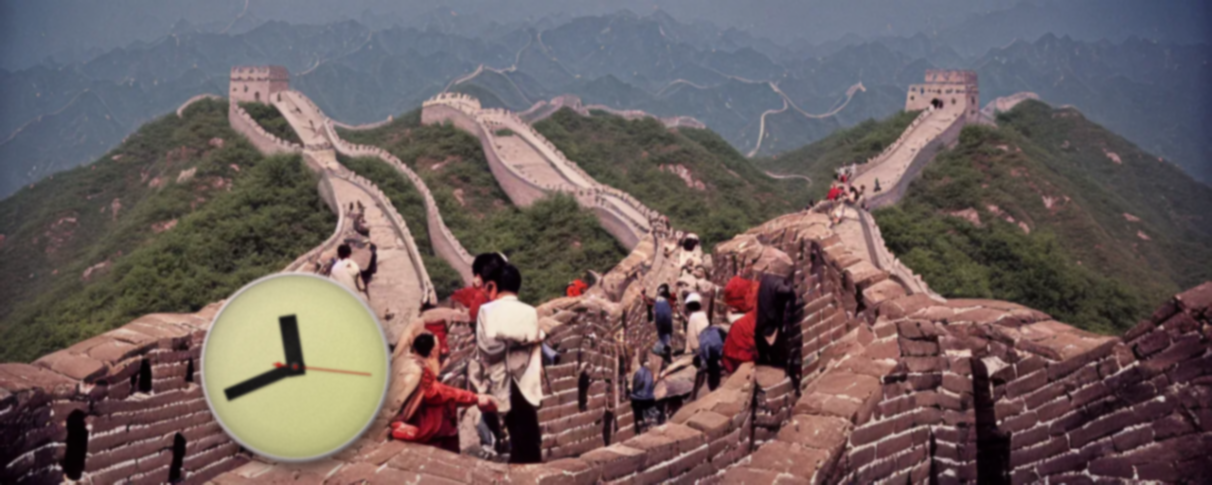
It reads 11,41,16
